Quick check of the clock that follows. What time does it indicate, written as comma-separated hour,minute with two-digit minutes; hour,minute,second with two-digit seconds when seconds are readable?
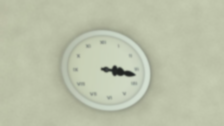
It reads 3,17
